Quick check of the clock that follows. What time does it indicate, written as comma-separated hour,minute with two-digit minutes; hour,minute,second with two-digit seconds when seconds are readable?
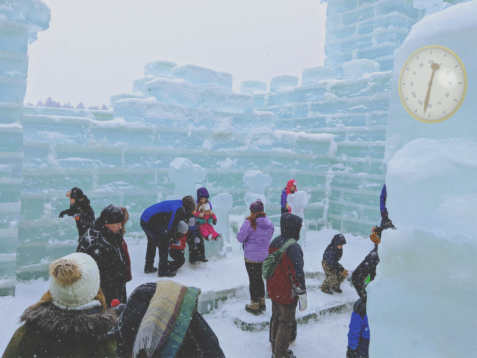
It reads 12,32
